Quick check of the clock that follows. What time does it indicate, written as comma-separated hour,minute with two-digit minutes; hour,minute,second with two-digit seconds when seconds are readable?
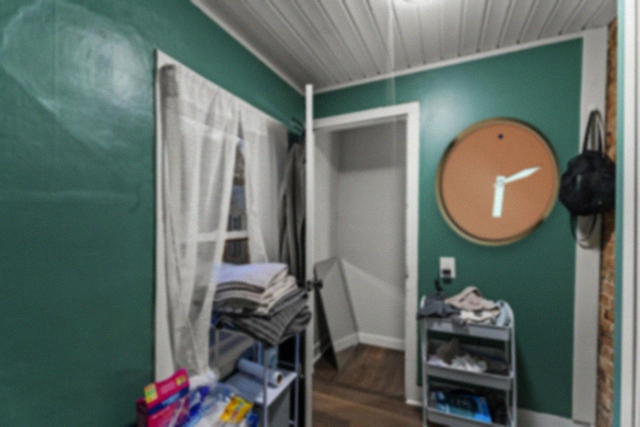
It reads 6,12
